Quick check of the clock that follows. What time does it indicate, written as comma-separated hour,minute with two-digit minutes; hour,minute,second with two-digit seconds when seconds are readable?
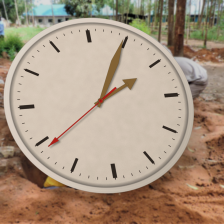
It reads 2,04,39
